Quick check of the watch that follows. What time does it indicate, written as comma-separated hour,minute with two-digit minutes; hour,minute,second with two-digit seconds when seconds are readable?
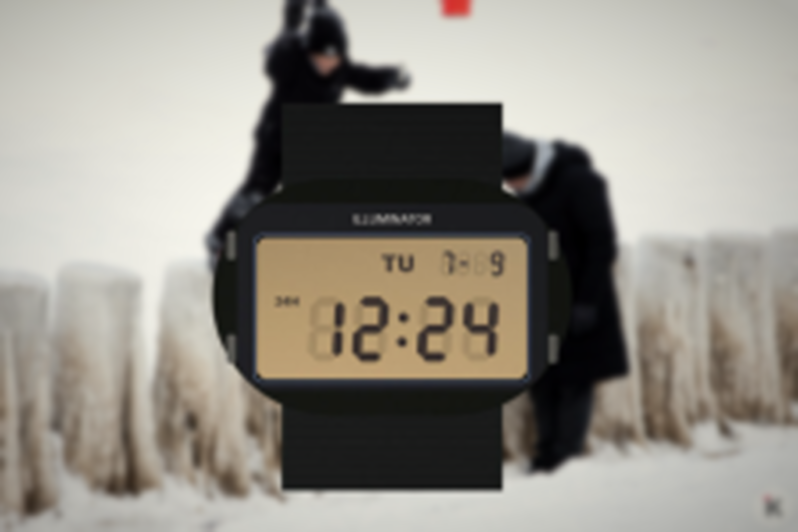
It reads 12,24
